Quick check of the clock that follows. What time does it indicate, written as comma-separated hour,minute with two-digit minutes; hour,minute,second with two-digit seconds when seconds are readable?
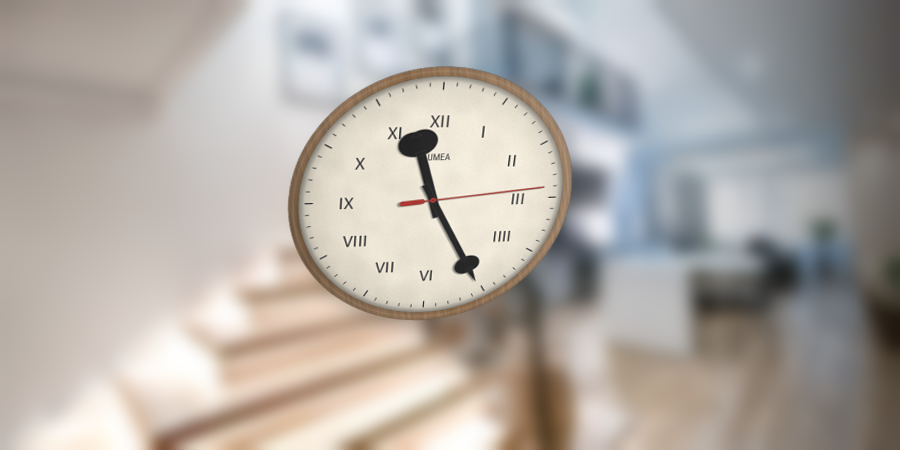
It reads 11,25,14
